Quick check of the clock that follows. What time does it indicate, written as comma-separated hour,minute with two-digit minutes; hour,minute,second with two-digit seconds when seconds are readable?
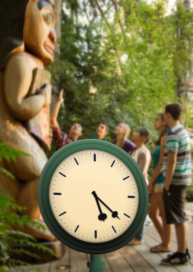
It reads 5,22
